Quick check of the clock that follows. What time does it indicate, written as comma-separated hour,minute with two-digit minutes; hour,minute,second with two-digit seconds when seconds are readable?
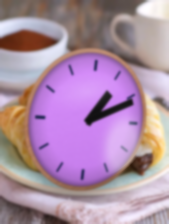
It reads 1,11
